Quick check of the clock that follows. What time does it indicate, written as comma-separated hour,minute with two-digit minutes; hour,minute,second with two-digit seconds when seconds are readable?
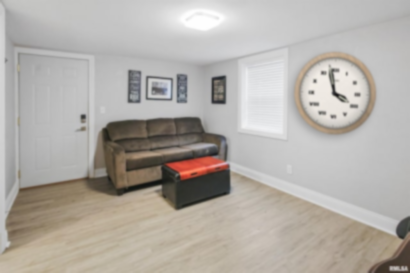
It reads 3,58
